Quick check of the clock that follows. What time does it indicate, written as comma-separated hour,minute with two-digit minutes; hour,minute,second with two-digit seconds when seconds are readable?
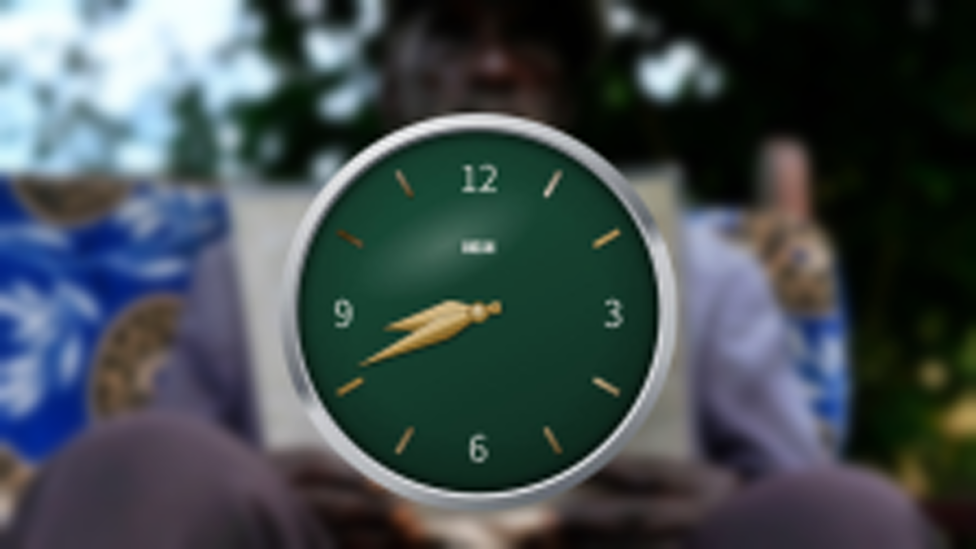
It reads 8,41
